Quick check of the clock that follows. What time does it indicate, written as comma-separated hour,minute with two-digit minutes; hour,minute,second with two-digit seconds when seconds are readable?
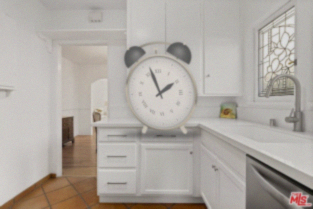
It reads 1,57
